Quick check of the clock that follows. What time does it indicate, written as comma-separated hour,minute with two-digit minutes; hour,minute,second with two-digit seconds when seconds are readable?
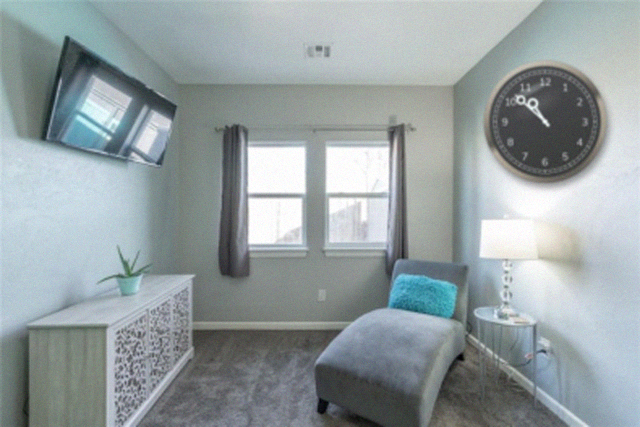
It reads 10,52
